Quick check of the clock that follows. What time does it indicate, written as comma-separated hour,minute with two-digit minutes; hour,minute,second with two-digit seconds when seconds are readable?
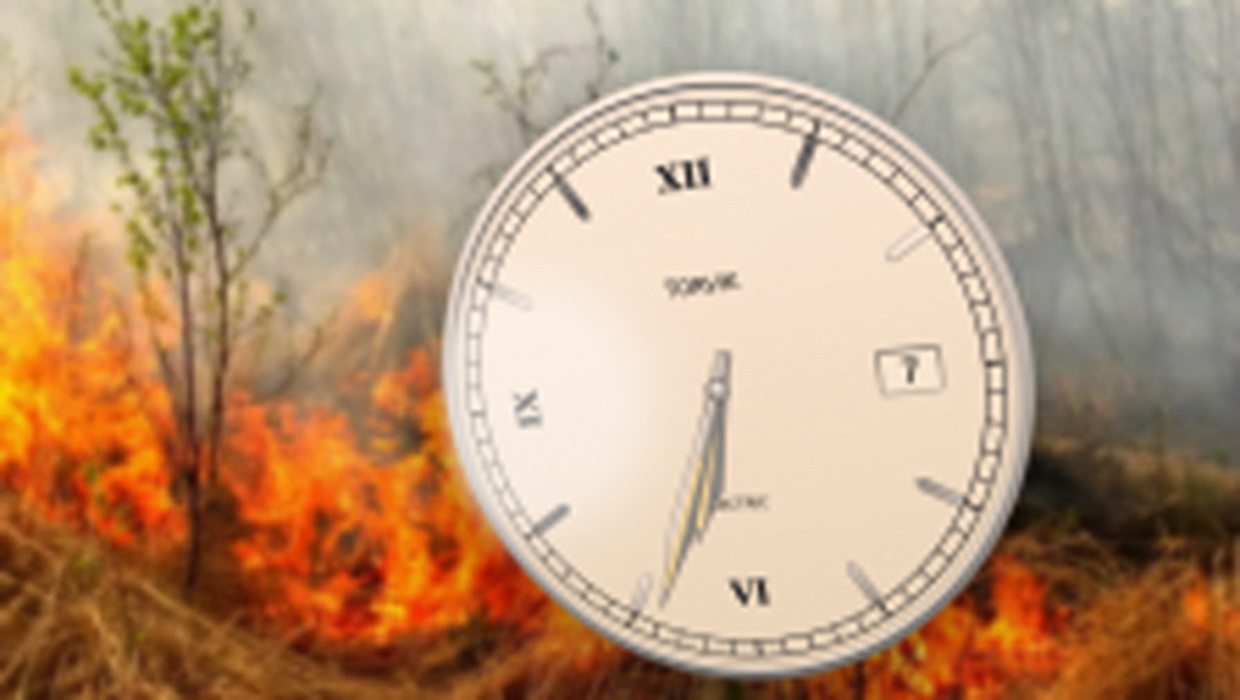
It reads 6,34
